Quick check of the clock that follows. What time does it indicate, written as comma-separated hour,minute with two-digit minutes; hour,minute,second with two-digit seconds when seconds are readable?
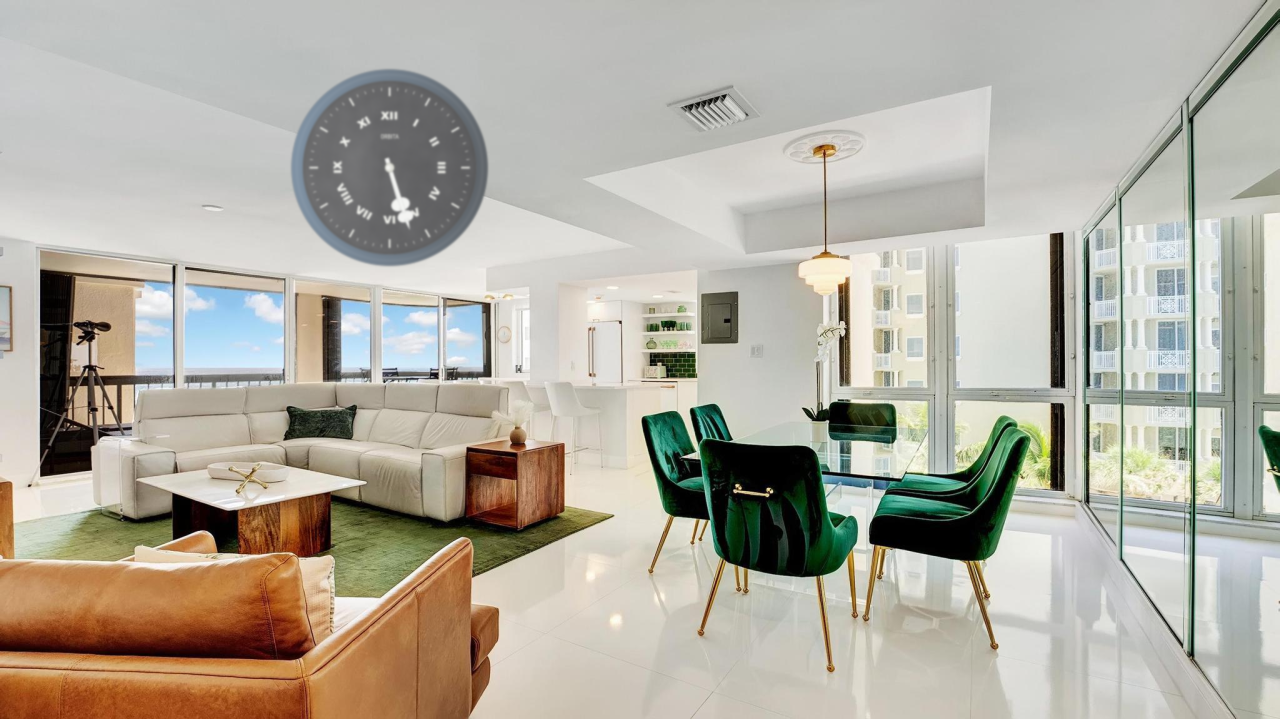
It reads 5,27
